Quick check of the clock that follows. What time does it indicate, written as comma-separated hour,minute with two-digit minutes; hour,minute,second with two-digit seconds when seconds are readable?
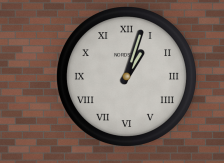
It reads 1,03
